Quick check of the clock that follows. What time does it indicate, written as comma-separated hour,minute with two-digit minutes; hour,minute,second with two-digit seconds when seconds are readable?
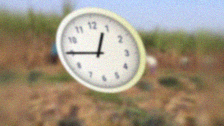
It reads 12,45
